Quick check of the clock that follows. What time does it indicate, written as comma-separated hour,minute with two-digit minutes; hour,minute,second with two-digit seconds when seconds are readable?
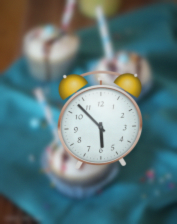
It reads 5,53
